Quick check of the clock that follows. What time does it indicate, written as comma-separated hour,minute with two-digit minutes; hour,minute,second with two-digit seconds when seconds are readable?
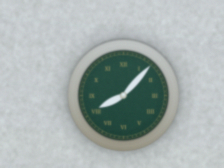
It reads 8,07
